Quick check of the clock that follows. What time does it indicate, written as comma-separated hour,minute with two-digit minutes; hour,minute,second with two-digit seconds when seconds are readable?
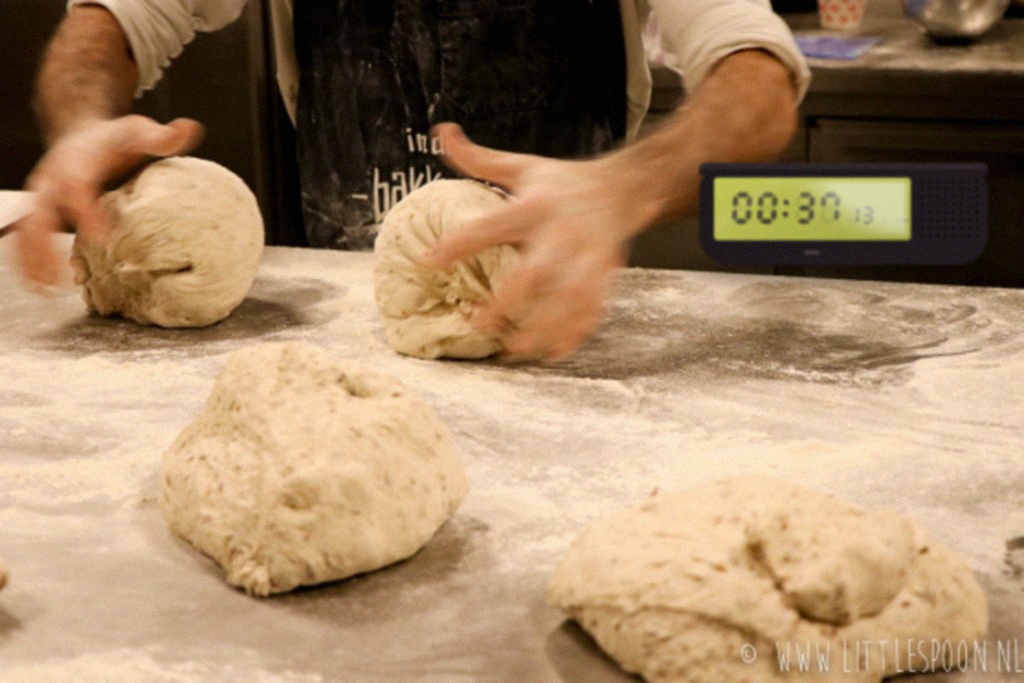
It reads 0,37,13
